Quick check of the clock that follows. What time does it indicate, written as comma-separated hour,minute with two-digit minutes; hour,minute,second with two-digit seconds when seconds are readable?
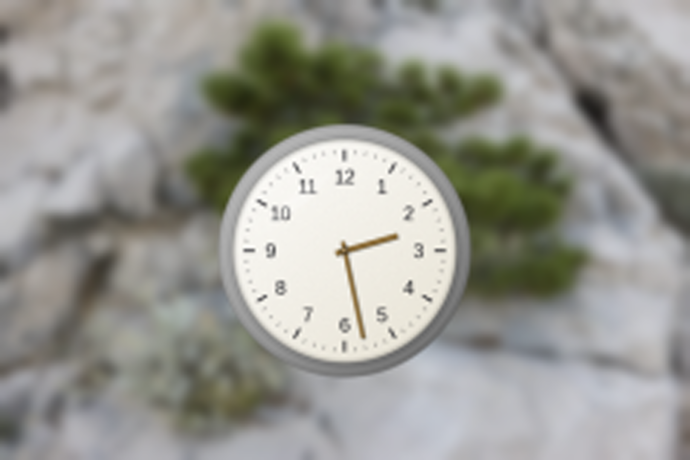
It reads 2,28
